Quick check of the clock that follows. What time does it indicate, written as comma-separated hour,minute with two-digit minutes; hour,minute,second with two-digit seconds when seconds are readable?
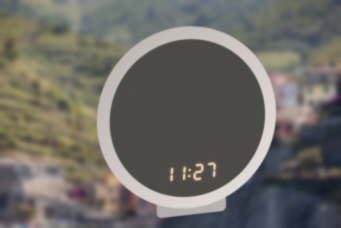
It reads 11,27
